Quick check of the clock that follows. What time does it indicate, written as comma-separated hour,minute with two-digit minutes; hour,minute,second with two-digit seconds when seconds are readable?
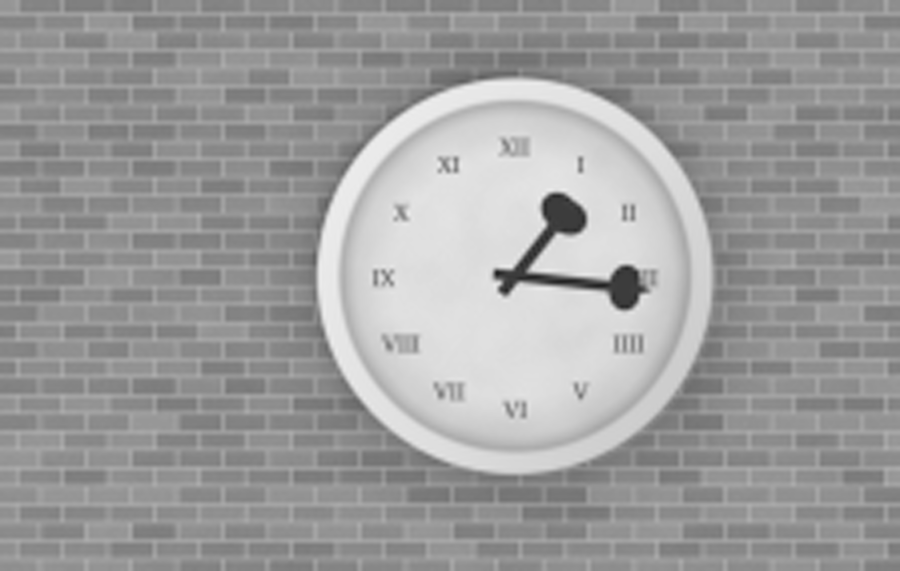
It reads 1,16
